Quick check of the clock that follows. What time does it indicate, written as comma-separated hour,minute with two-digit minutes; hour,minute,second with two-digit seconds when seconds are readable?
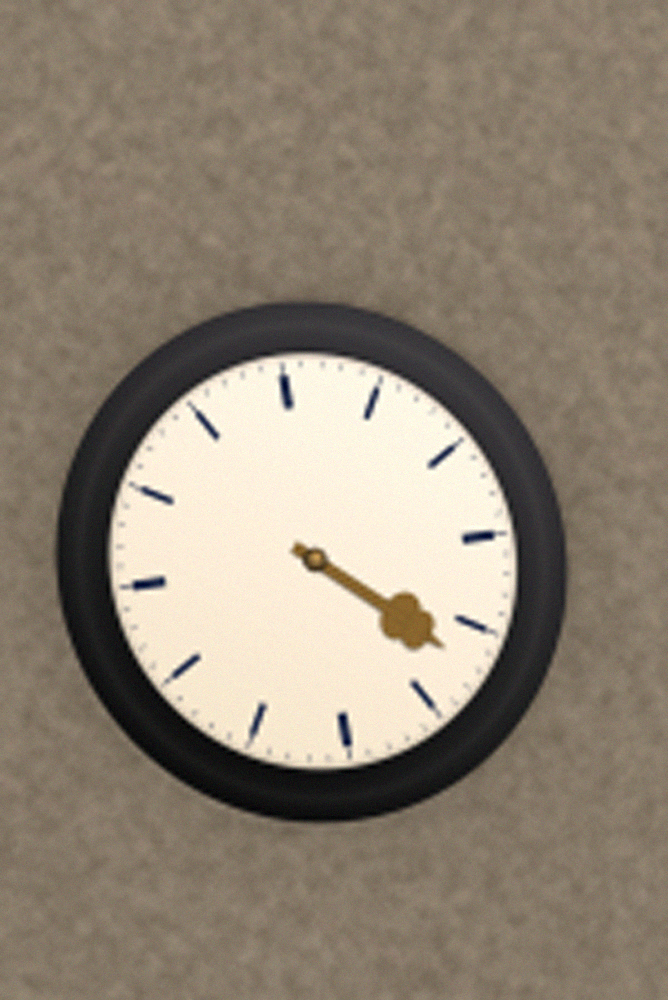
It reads 4,22
